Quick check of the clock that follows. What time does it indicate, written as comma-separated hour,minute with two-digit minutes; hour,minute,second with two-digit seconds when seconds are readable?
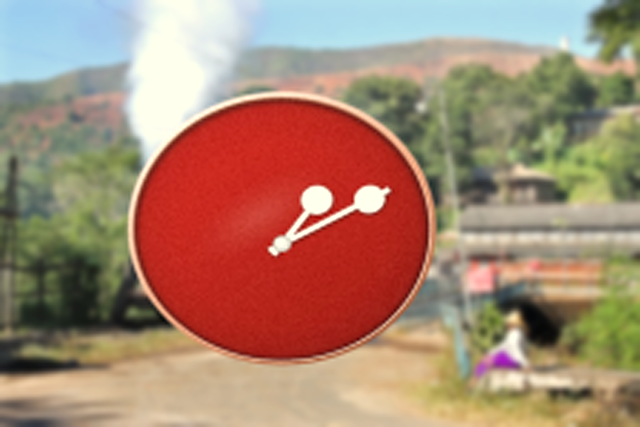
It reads 1,10
